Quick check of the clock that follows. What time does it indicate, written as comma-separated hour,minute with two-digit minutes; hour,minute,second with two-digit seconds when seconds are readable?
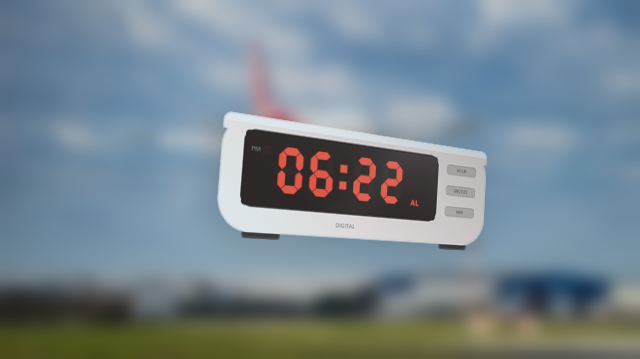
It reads 6,22
